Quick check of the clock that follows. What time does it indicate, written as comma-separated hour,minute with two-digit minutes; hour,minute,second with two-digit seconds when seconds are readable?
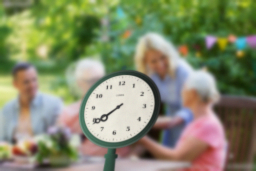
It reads 7,39
